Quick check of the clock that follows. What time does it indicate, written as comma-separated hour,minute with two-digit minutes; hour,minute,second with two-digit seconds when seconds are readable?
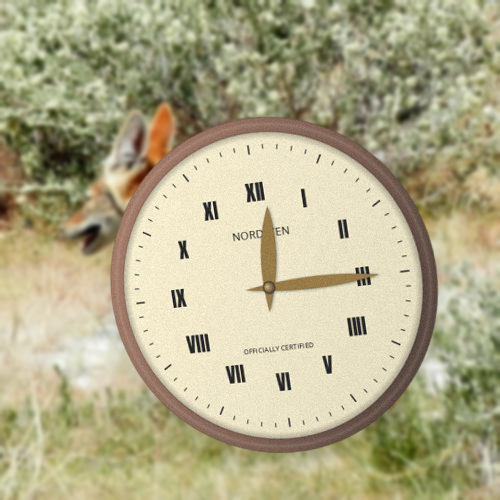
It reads 12,15
